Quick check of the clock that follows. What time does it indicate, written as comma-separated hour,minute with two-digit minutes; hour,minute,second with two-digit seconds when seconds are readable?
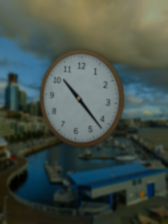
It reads 10,22
